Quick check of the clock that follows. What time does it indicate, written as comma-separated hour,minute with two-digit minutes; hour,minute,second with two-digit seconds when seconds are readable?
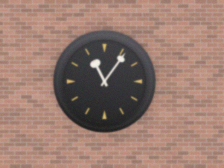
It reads 11,06
